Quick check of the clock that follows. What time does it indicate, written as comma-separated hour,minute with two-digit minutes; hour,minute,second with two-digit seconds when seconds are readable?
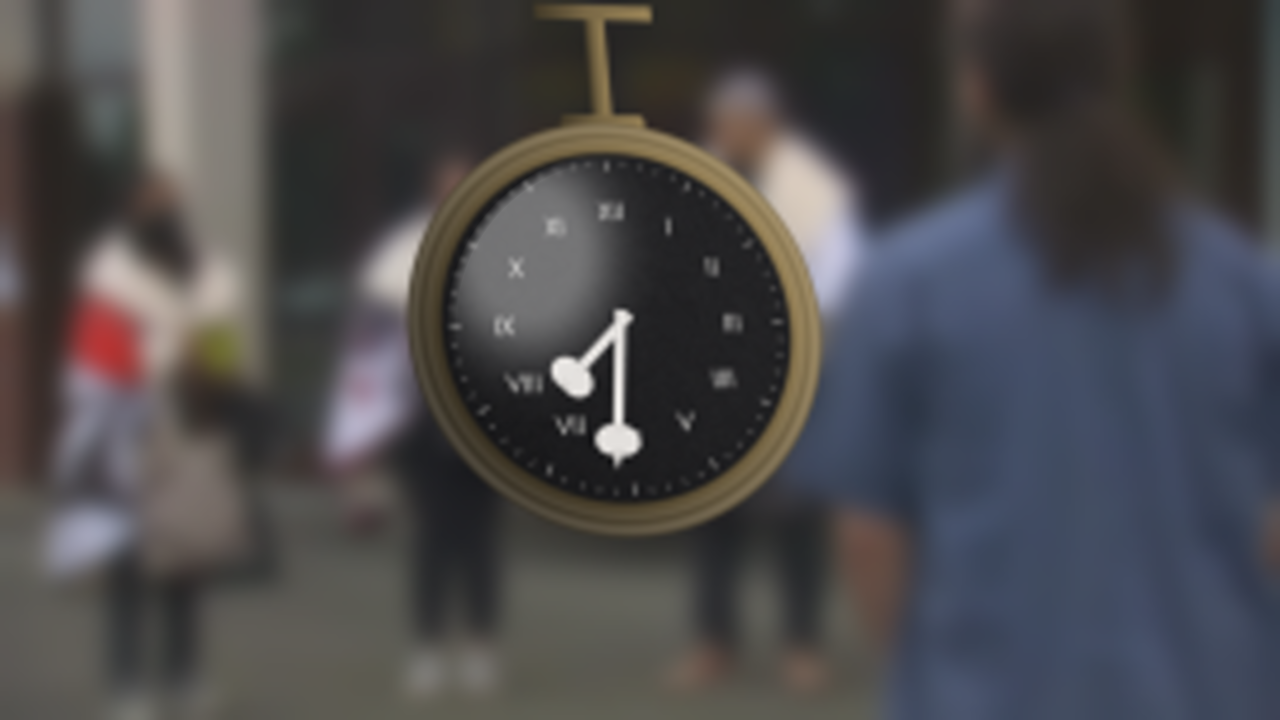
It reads 7,31
